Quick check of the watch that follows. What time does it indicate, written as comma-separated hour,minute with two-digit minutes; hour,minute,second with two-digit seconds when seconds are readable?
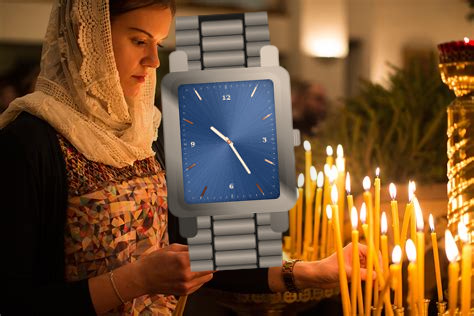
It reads 10,25
